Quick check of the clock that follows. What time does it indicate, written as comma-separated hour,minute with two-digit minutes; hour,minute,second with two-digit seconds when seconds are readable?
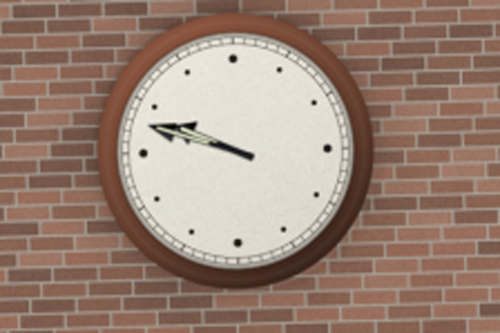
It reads 9,48
